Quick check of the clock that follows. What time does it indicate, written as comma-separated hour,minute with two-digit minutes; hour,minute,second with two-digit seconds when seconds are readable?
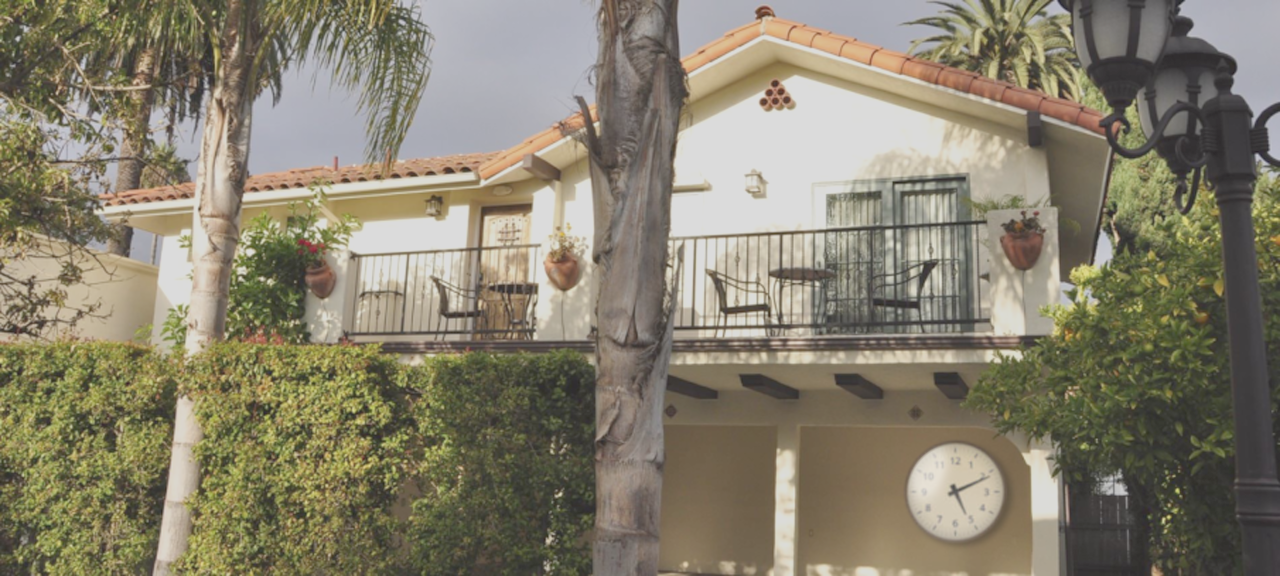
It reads 5,11
